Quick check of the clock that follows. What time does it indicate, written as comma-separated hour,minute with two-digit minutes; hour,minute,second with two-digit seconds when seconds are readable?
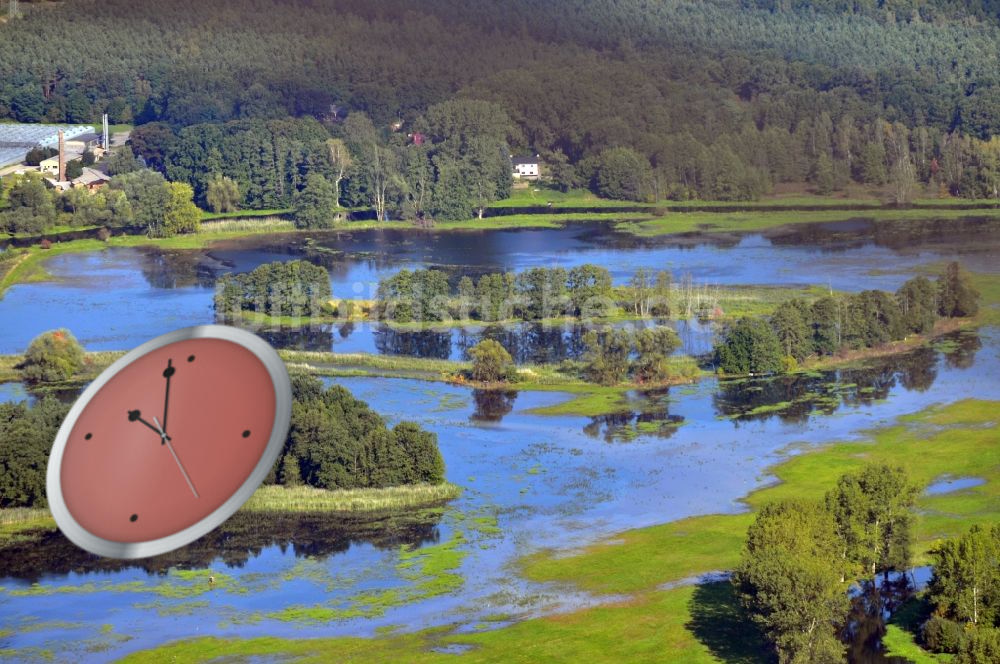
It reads 9,57,23
